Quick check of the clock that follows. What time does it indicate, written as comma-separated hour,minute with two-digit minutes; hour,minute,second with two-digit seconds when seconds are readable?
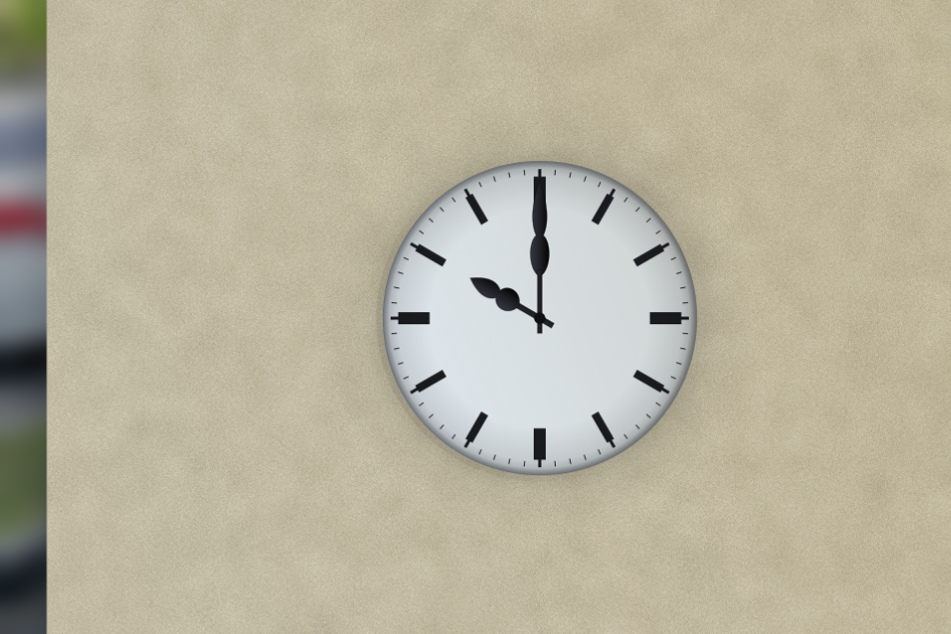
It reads 10,00
